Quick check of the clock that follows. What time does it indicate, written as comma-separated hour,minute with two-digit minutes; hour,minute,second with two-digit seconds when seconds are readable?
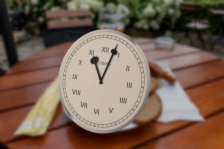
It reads 11,03
